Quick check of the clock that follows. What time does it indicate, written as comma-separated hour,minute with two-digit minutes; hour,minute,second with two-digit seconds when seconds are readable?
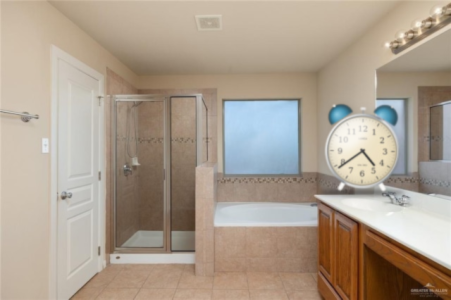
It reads 4,39
